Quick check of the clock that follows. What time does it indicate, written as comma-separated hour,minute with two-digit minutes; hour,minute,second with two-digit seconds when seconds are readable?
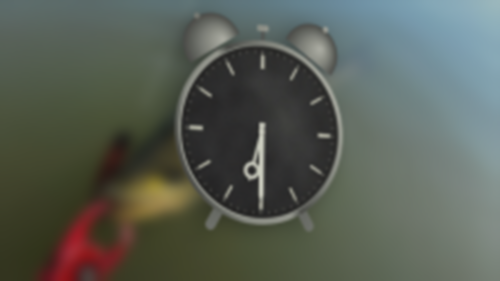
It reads 6,30
